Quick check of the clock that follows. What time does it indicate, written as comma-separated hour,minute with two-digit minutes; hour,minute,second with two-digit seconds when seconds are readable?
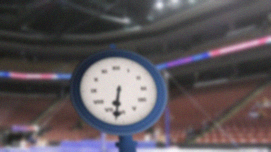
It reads 6,32
